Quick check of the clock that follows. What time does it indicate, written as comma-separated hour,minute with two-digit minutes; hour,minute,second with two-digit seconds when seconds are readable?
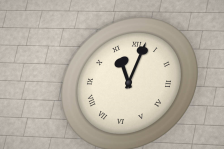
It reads 11,02
